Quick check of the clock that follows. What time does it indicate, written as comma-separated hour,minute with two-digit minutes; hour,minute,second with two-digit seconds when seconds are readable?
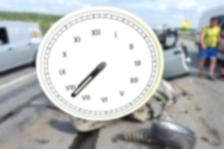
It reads 7,38
